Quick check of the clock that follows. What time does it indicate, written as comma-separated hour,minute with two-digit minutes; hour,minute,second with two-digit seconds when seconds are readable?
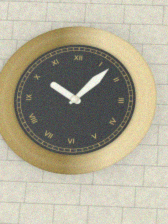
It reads 10,07
